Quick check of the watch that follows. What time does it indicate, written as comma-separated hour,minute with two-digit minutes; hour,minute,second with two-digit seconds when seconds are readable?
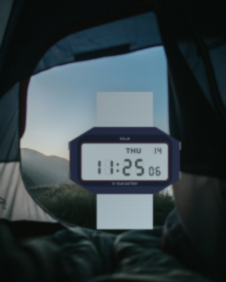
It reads 11,25
